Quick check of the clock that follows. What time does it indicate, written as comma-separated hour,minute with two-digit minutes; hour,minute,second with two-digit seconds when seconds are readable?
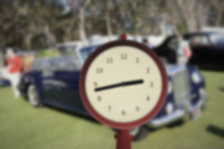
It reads 2,43
